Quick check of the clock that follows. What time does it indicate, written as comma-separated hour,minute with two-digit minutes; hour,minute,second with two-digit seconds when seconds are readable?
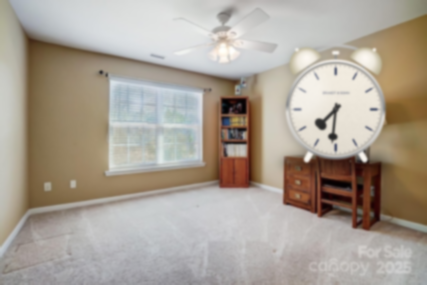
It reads 7,31
